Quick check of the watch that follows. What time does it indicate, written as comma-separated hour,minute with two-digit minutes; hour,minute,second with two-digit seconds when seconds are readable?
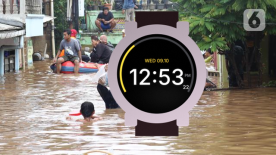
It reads 12,53
